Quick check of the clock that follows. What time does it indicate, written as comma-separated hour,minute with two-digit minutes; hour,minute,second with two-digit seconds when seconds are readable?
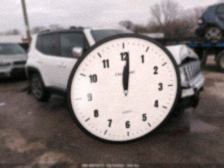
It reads 12,01
